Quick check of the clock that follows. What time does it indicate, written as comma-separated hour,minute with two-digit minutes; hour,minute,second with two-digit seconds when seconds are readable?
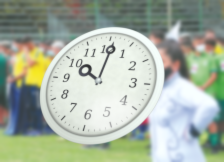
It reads 10,01
